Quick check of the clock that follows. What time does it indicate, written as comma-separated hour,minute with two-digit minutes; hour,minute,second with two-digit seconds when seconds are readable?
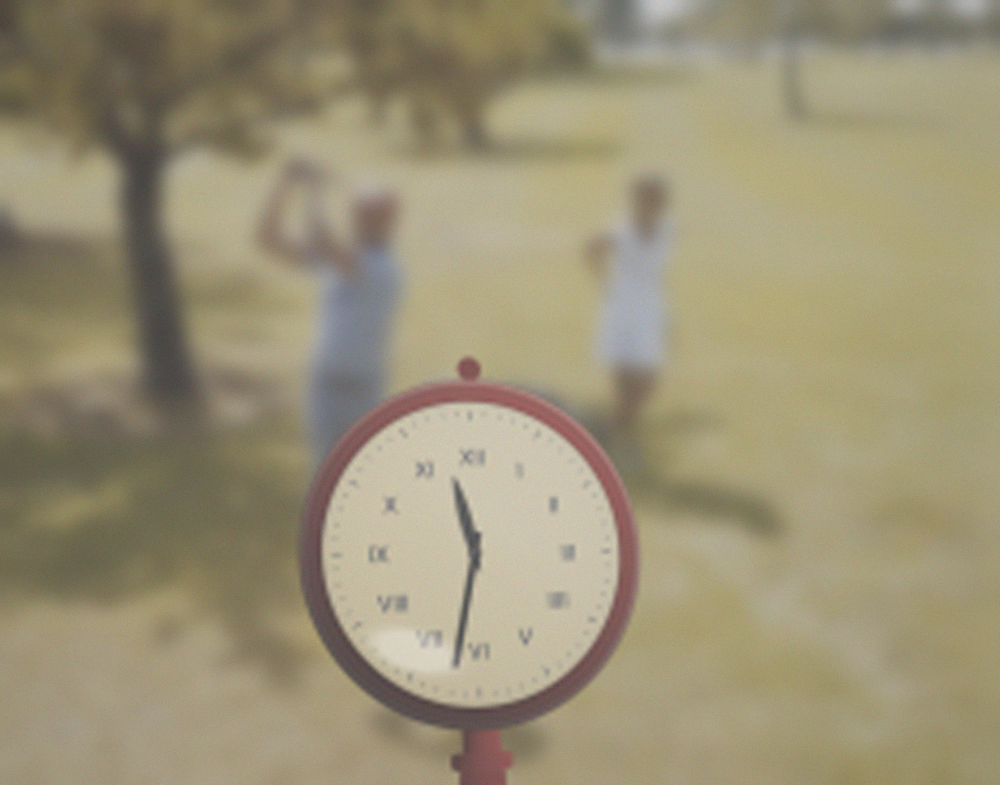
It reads 11,32
